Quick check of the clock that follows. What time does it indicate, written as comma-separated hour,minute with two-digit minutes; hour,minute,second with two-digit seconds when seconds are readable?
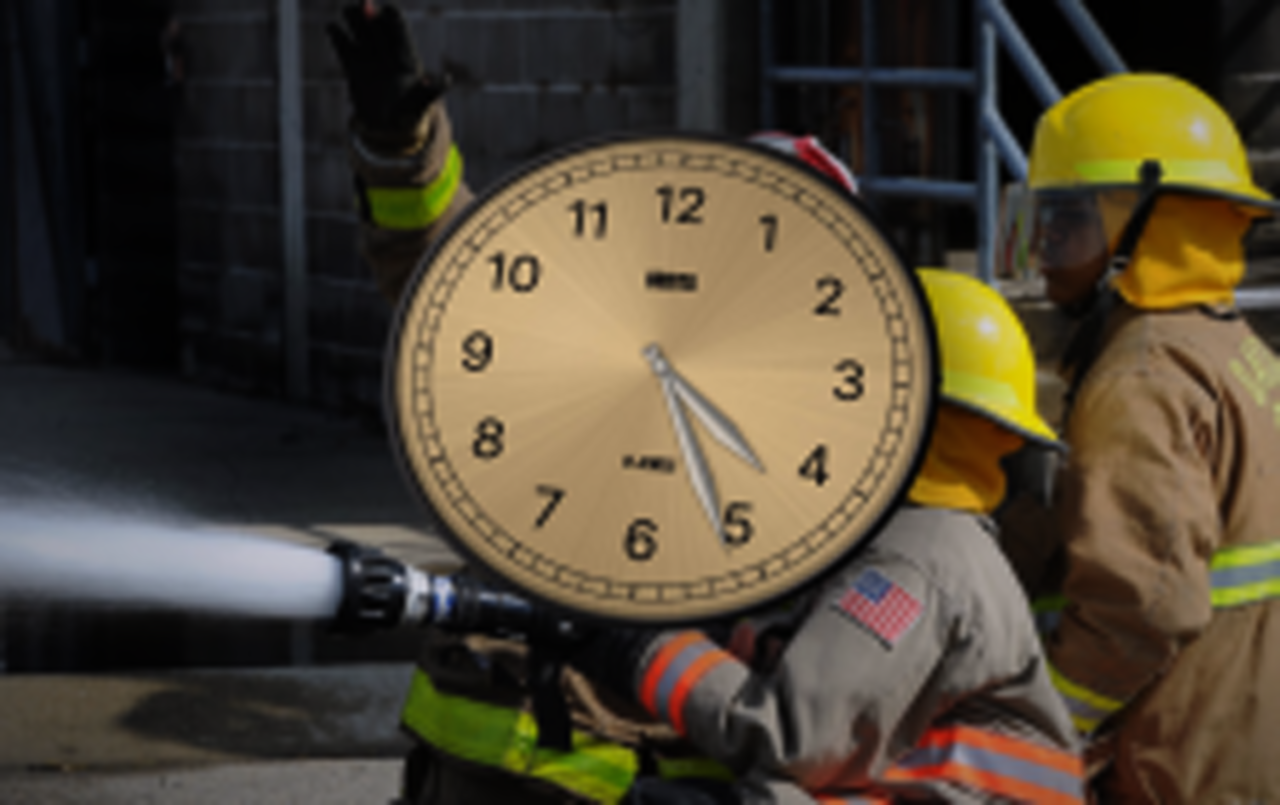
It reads 4,26
